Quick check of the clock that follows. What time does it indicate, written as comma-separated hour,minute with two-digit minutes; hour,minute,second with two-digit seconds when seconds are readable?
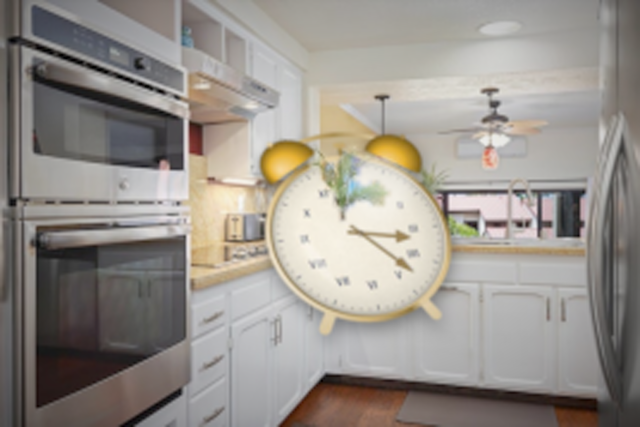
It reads 3,23
